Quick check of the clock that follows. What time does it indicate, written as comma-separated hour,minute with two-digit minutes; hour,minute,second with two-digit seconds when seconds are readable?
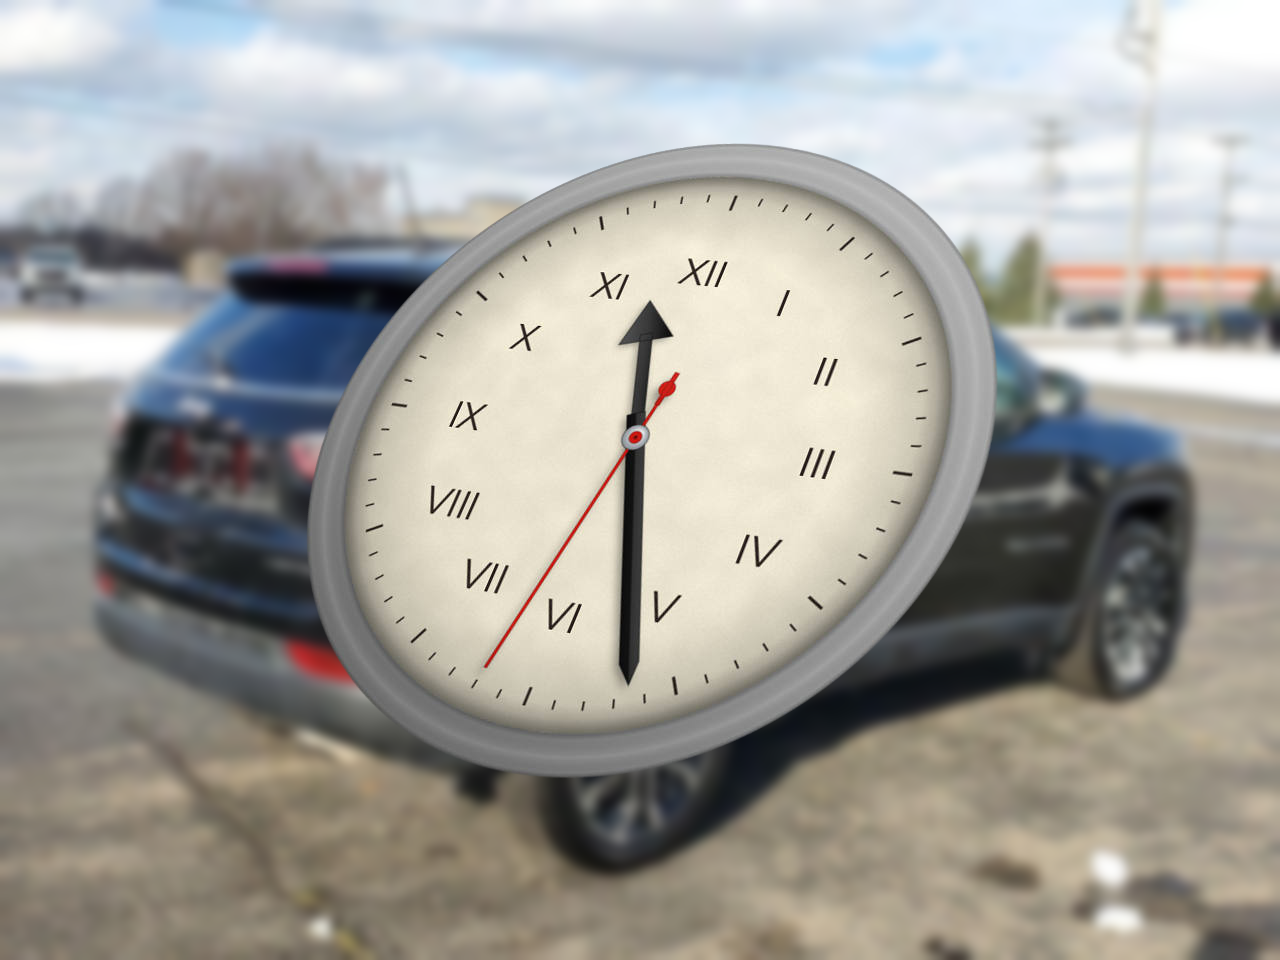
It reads 11,26,32
